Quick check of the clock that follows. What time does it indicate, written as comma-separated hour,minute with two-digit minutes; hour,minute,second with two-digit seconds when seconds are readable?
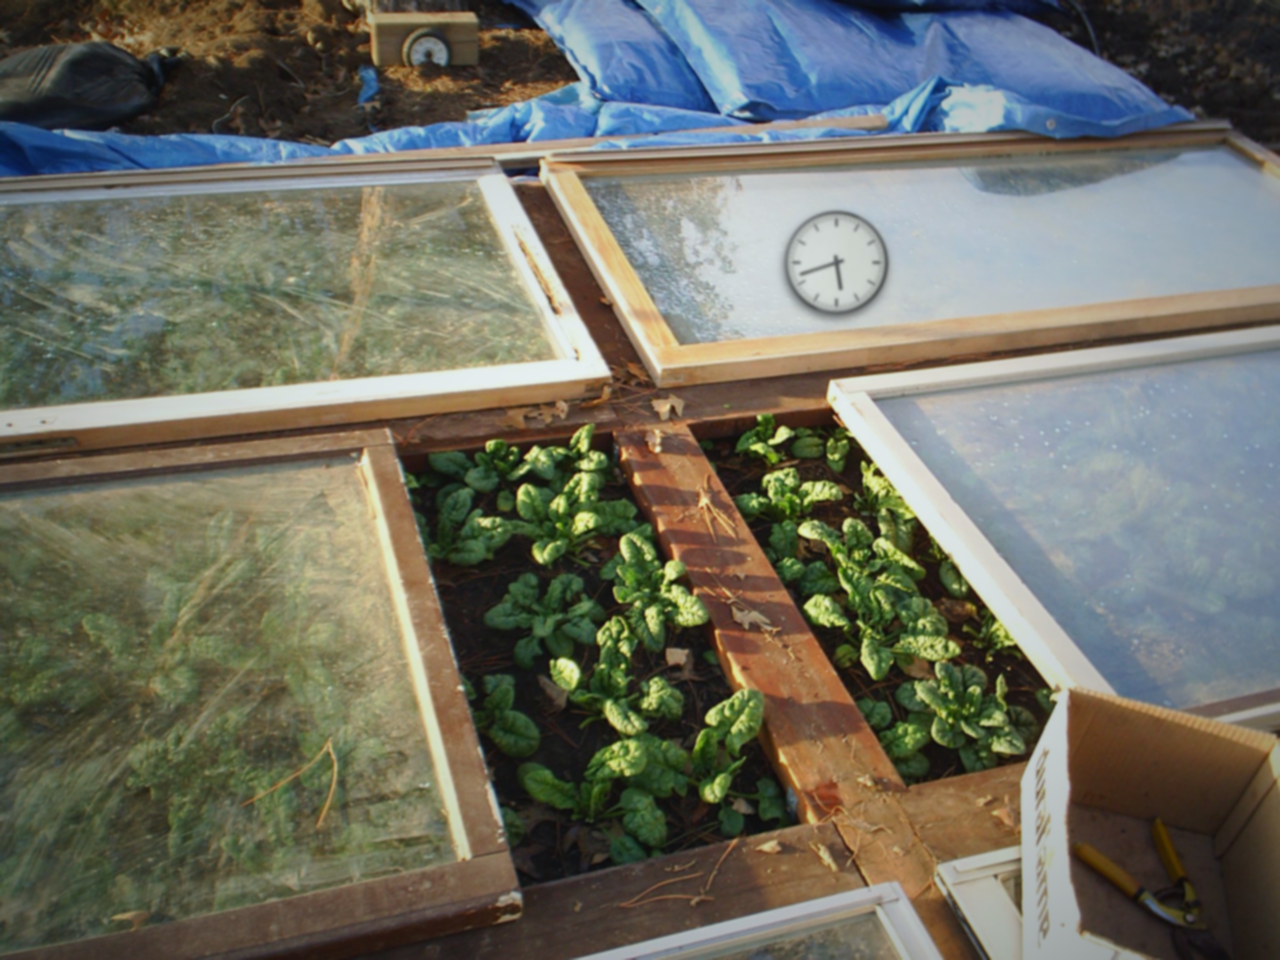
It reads 5,42
